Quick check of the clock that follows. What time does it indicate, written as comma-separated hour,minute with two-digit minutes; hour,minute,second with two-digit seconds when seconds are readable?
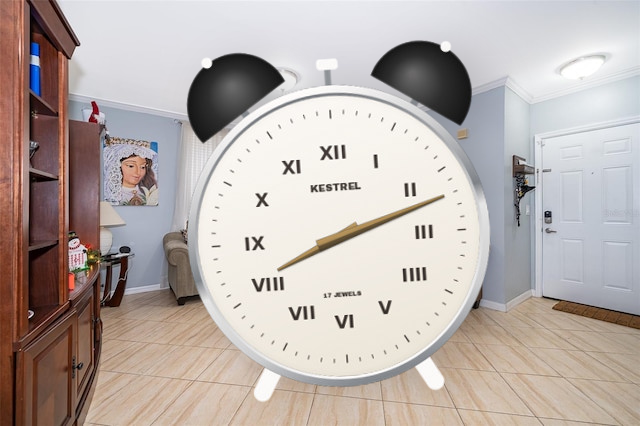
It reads 8,12
